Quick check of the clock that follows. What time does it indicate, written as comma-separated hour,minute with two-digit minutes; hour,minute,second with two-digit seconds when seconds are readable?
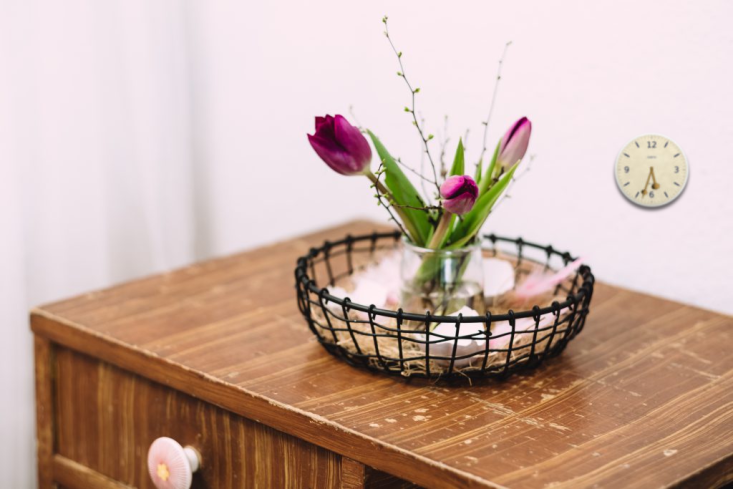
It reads 5,33
